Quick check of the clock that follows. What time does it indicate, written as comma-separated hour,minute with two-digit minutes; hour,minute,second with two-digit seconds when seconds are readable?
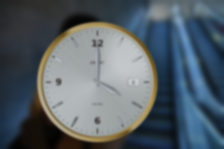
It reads 4,00
